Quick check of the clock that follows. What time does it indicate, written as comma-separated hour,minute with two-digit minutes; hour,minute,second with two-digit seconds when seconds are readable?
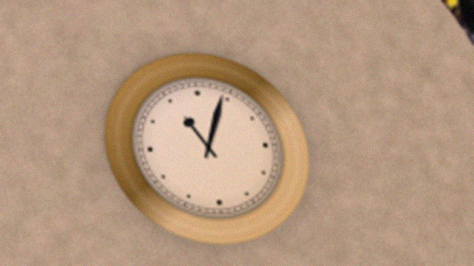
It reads 11,04
